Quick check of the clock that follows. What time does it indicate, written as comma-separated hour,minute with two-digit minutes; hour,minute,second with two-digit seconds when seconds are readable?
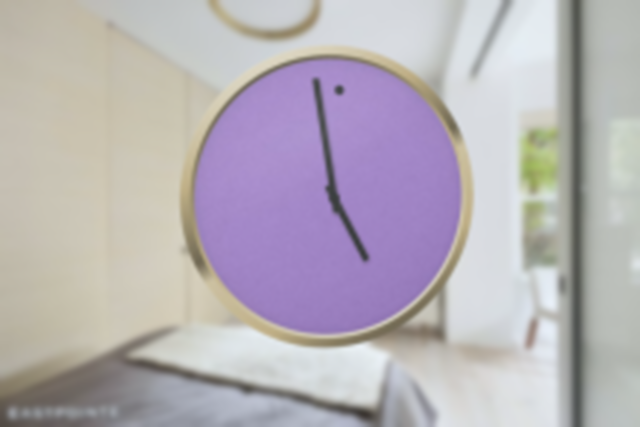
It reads 4,58
